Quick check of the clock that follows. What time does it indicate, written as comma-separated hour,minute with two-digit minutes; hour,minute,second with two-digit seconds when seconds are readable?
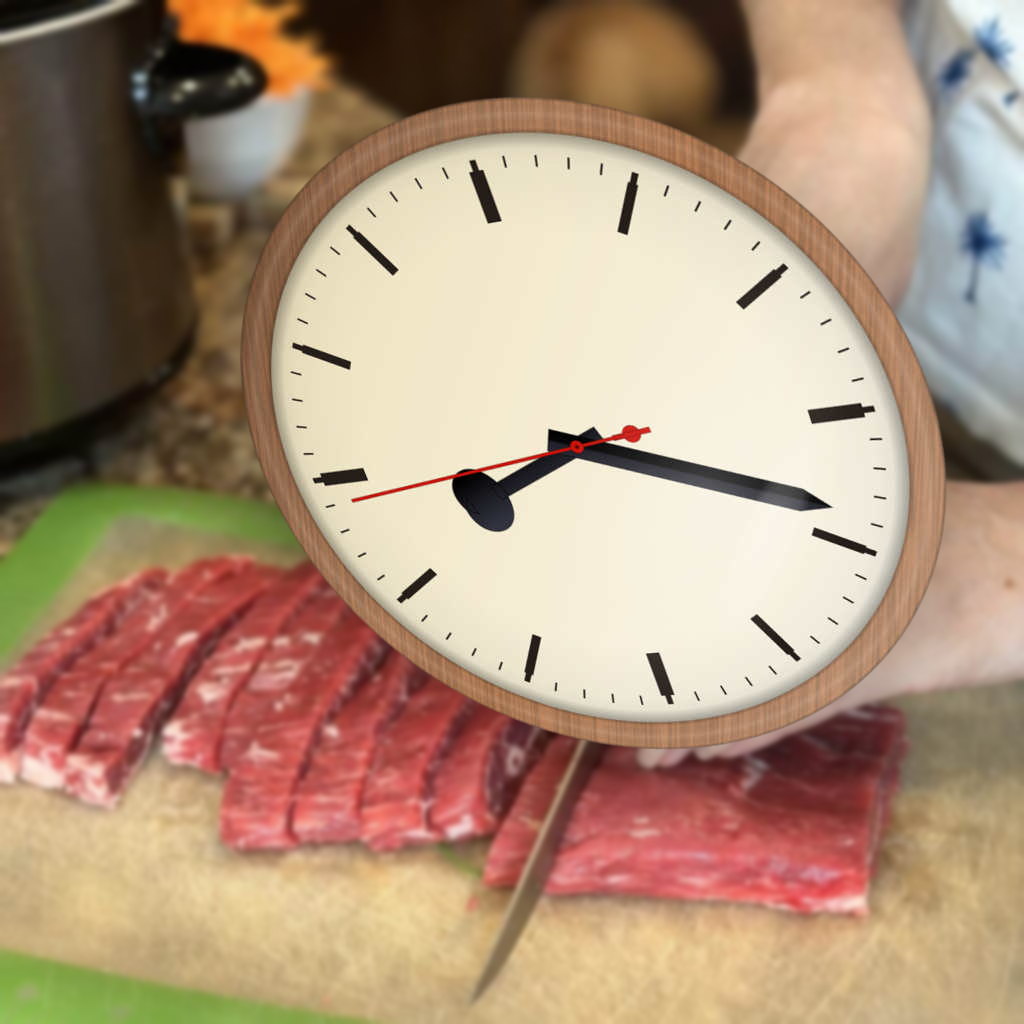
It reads 8,18,44
